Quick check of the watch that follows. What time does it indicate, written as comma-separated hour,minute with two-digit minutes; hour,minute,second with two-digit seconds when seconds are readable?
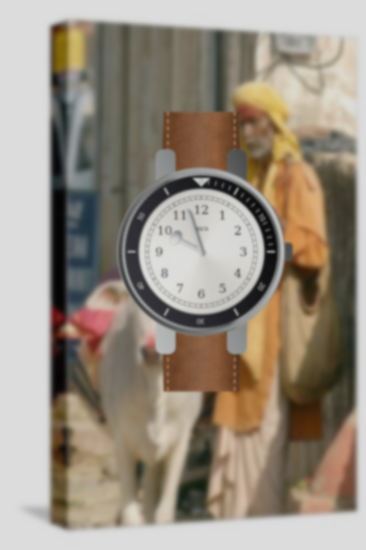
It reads 9,57
